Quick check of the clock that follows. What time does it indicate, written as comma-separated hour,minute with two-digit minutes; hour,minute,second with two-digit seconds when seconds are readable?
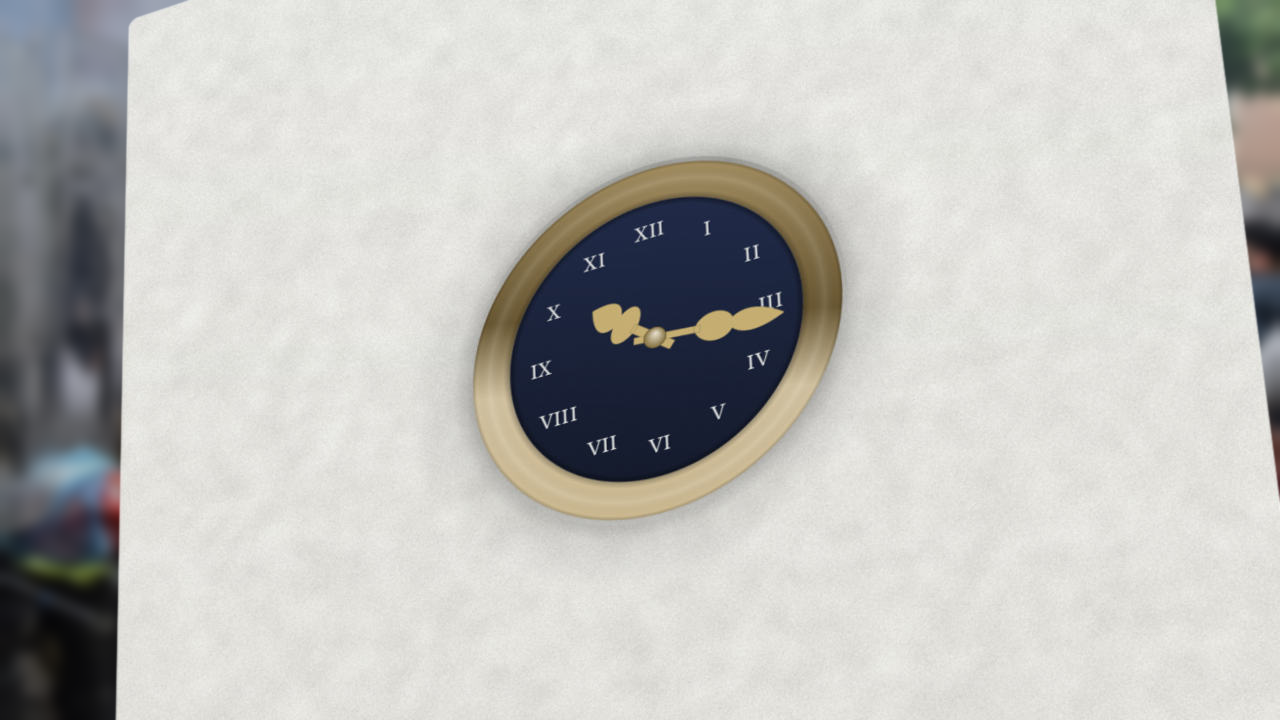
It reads 10,16
